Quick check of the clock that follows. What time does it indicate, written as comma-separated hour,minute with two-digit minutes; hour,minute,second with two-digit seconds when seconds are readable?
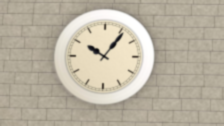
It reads 10,06
